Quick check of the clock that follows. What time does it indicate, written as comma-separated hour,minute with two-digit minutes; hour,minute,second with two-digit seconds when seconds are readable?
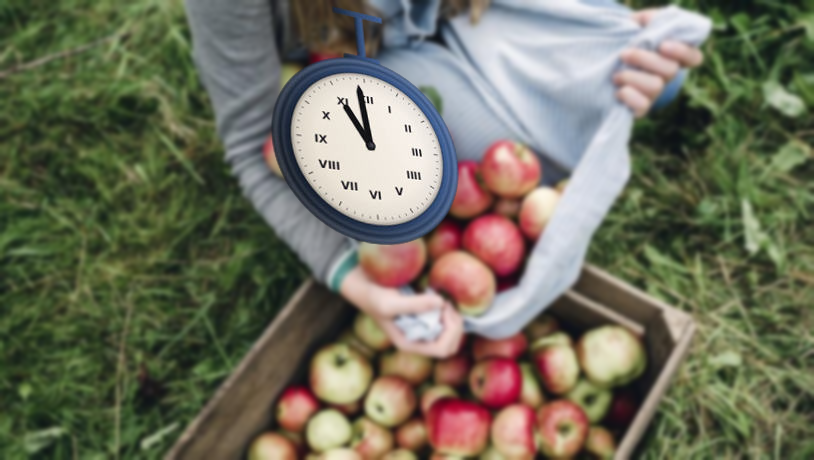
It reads 10,59
